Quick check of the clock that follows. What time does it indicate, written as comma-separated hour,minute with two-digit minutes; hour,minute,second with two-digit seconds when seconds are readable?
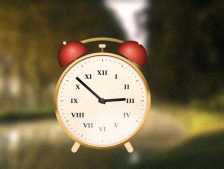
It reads 2,52
